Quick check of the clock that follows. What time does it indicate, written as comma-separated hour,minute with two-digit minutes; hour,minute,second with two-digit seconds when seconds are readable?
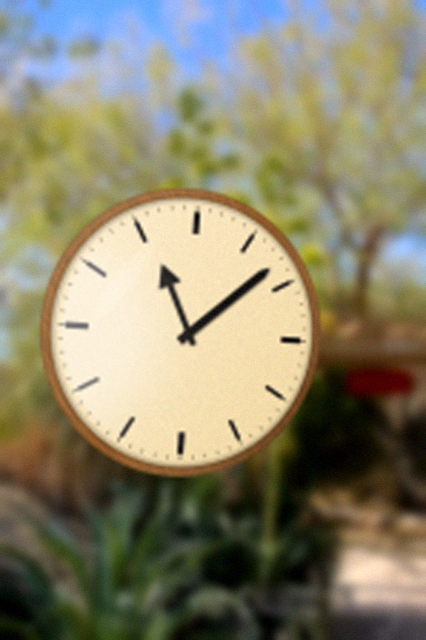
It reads 11,08
